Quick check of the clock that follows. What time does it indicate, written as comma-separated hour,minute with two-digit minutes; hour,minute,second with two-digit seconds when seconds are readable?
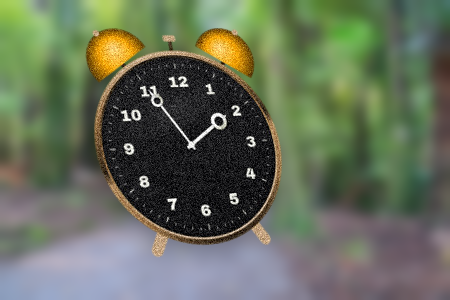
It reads 1,55
